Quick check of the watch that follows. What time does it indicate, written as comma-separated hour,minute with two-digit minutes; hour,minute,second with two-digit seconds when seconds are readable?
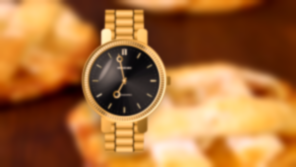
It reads 6,58
